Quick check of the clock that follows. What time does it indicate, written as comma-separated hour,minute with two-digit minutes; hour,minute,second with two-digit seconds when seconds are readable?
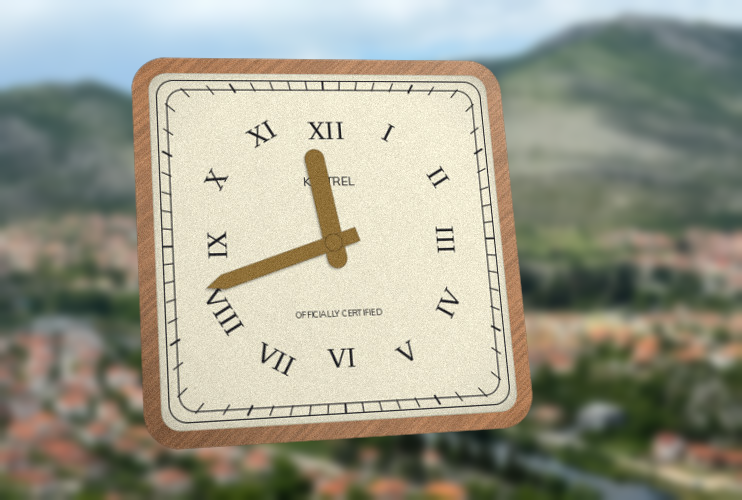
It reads 11,42
